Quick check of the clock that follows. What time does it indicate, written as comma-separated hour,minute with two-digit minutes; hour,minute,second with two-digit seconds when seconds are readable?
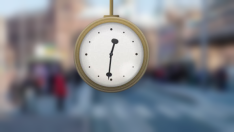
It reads 12,31
